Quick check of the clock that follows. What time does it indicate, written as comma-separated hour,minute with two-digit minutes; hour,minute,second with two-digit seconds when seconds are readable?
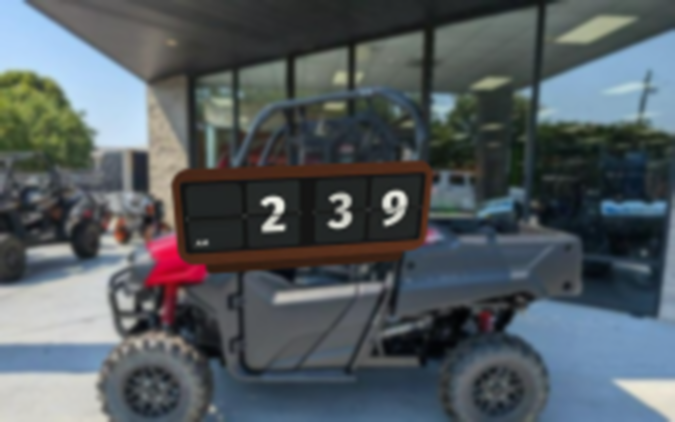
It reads 2,39
